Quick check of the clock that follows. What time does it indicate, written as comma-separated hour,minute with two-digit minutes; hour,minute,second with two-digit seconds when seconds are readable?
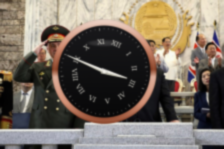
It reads 2,45
